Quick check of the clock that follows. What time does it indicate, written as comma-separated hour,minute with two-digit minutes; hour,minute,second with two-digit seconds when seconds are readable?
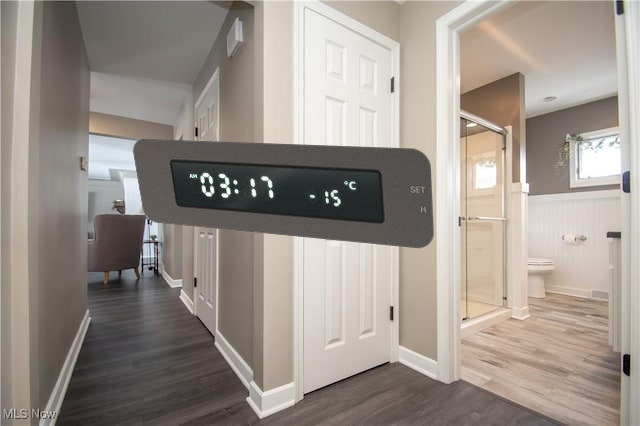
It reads 3,17
